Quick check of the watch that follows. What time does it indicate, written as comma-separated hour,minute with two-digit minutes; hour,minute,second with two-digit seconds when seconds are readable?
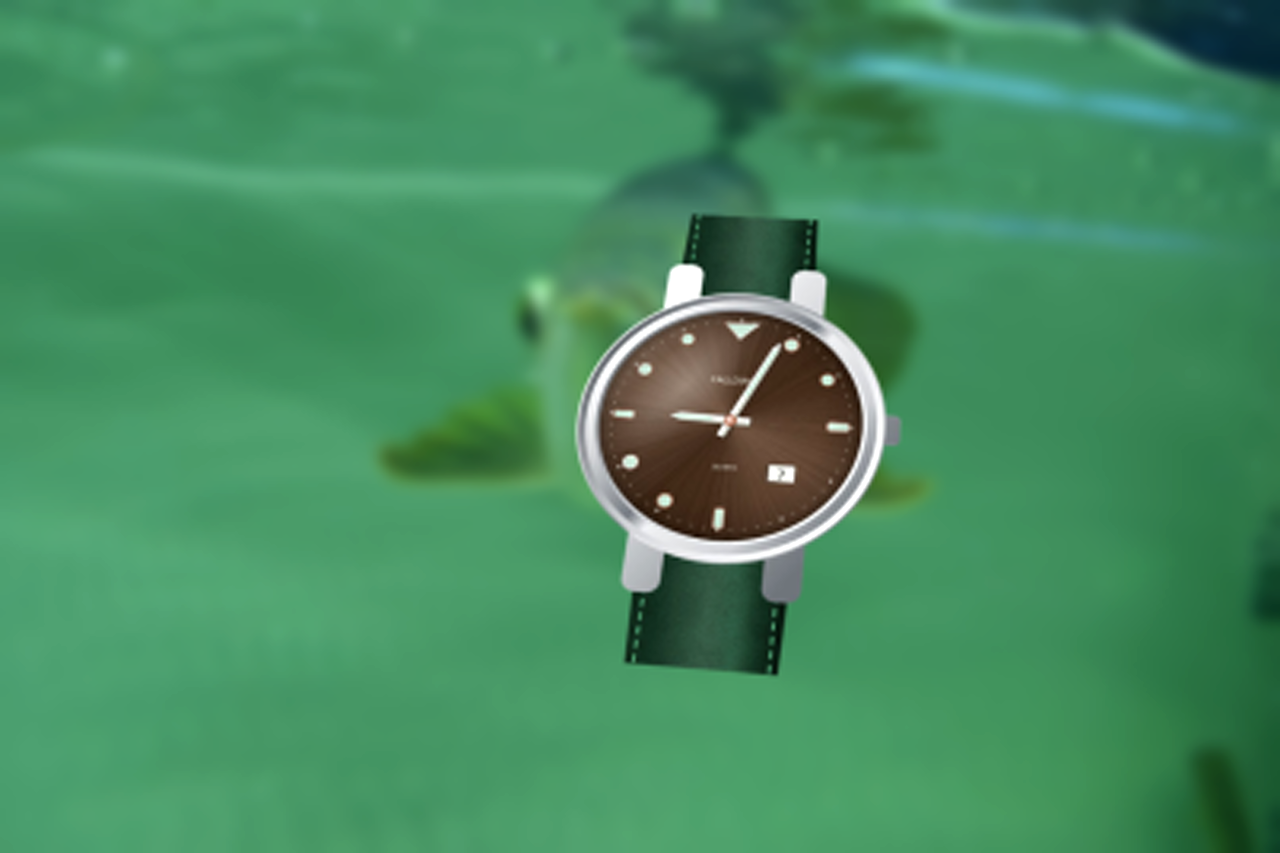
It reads 9,04
